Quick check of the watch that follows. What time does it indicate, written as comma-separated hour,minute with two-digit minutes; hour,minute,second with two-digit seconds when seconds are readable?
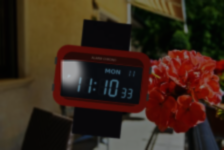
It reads 11,10,33
